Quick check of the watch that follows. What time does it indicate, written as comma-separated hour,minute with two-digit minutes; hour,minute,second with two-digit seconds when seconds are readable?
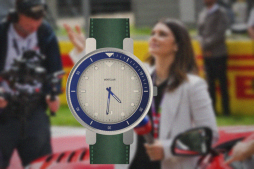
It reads 4,31
